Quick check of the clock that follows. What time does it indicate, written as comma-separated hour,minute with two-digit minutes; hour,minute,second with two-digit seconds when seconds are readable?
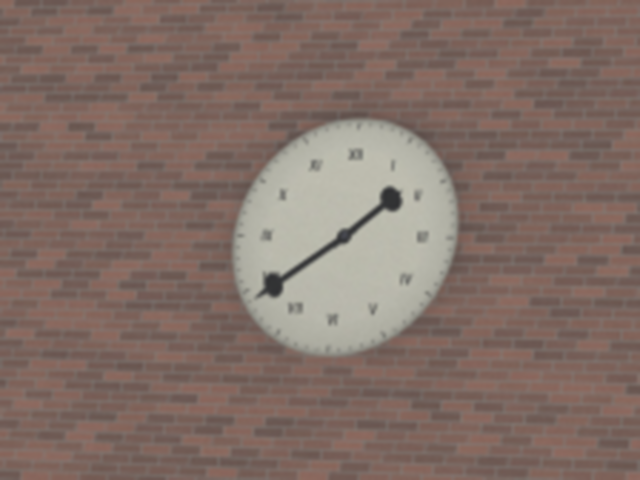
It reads 1,39
